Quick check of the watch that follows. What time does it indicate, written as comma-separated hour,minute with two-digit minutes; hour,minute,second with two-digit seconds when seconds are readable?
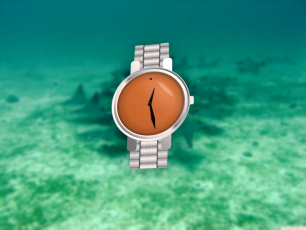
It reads 12,28
